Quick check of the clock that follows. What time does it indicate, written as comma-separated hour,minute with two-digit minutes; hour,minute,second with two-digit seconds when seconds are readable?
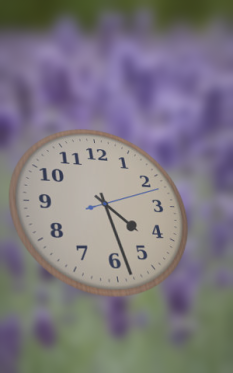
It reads 4,28,12
